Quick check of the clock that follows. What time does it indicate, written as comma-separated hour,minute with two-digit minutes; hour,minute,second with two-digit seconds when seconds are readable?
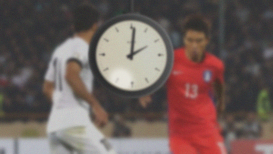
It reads 2,01
